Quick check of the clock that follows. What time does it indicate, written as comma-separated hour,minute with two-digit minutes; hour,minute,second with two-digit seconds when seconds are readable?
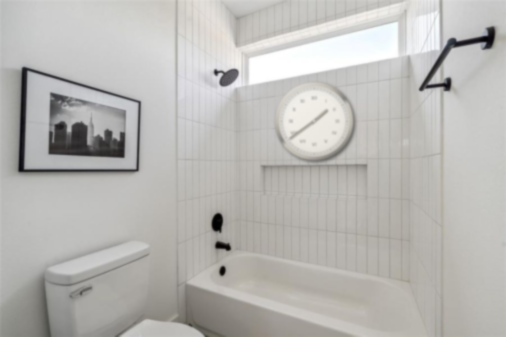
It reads 1,39
